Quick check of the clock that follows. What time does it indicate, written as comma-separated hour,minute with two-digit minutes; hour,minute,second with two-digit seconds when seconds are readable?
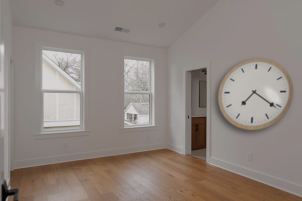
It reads 7,21
